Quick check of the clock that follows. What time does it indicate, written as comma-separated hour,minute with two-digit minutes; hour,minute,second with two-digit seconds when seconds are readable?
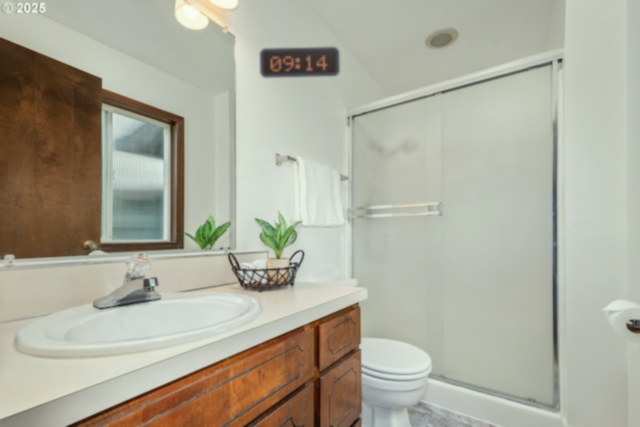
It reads 9,14
